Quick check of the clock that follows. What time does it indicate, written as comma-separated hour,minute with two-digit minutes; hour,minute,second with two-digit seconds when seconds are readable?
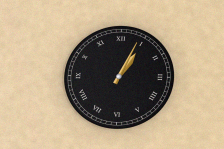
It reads 1,04
